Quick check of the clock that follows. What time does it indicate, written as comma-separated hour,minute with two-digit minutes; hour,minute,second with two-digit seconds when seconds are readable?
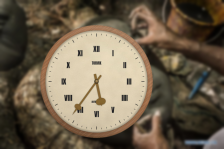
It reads 5,36
